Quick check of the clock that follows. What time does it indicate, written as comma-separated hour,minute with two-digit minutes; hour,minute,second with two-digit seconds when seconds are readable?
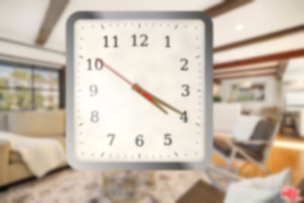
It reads 4,19,51
